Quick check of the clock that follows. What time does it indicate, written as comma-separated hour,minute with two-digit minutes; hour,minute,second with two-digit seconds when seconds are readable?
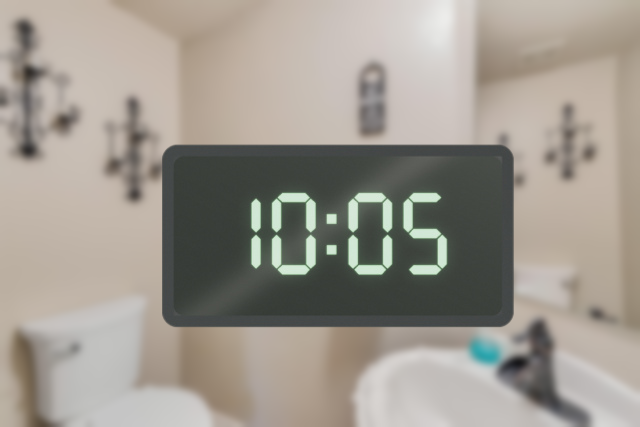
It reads 10,05
